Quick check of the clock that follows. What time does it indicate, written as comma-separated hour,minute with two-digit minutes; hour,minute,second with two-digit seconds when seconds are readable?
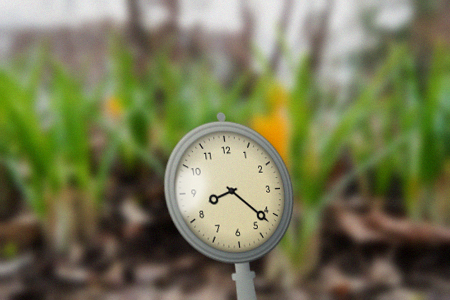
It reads 8,22
